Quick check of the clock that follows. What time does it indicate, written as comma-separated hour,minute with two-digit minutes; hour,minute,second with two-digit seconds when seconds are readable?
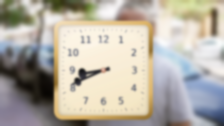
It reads 8,41
